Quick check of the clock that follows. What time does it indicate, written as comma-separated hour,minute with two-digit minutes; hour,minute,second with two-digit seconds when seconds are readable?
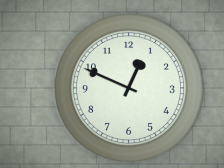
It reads 12,49
